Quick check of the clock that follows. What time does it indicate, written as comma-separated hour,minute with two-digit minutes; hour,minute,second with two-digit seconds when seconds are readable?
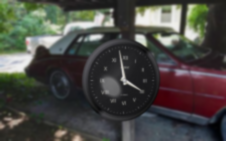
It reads 3,58
